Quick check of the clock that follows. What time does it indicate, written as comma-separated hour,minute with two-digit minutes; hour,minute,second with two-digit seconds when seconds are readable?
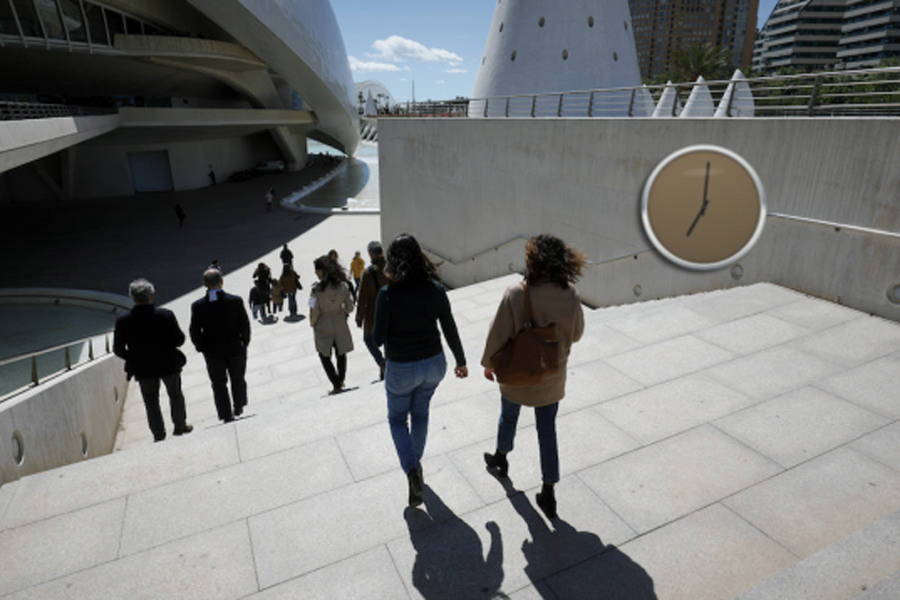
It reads 7,01
